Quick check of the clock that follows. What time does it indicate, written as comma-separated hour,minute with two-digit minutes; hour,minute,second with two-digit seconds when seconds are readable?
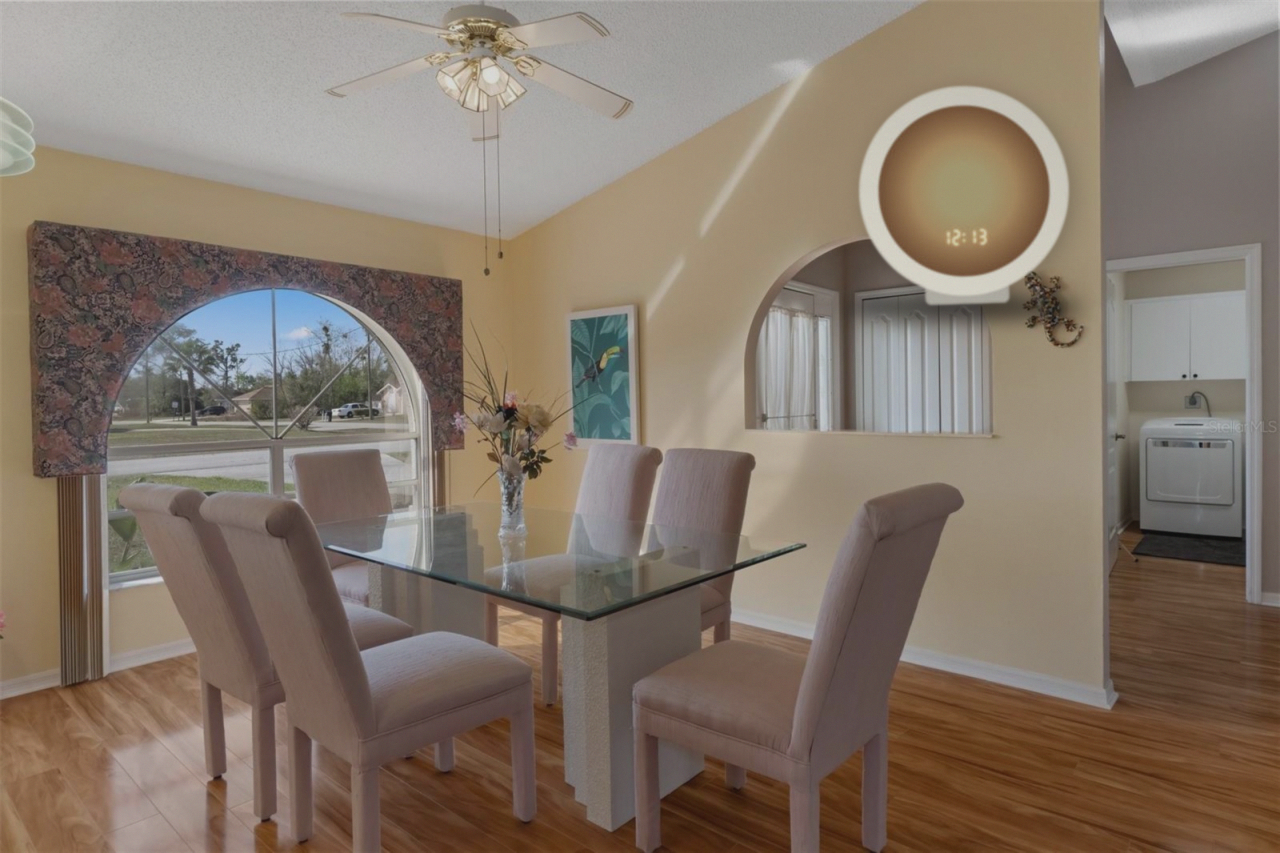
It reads 12,13
